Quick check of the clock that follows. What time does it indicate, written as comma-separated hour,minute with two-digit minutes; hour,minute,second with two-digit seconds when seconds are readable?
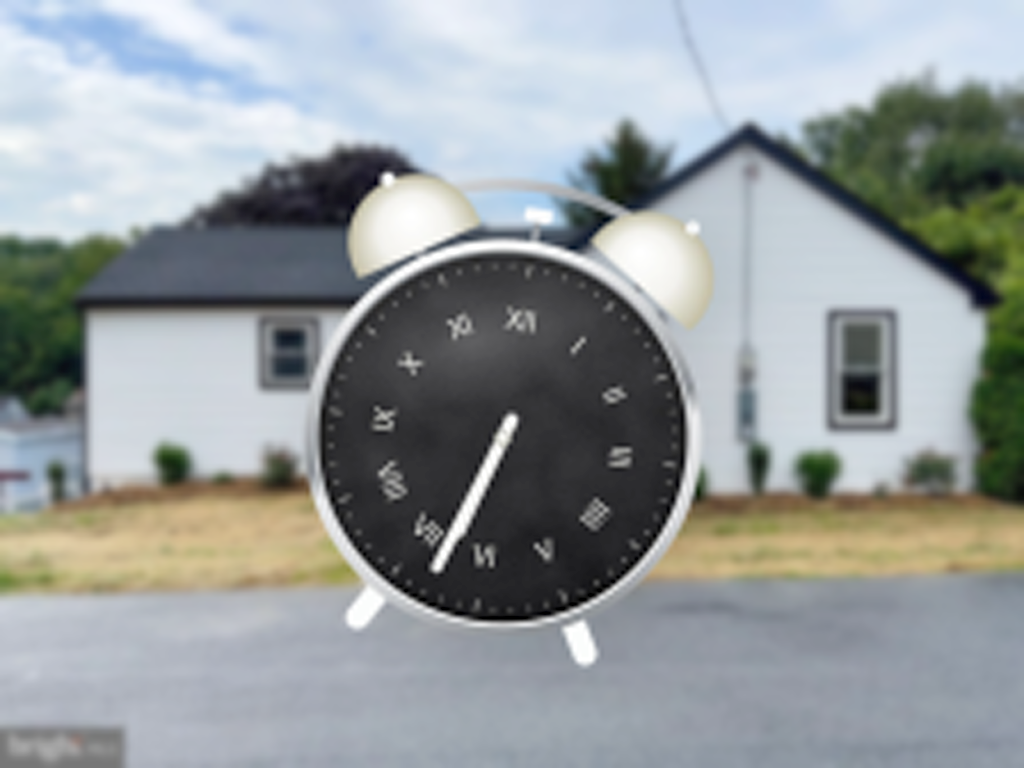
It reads 6,33
